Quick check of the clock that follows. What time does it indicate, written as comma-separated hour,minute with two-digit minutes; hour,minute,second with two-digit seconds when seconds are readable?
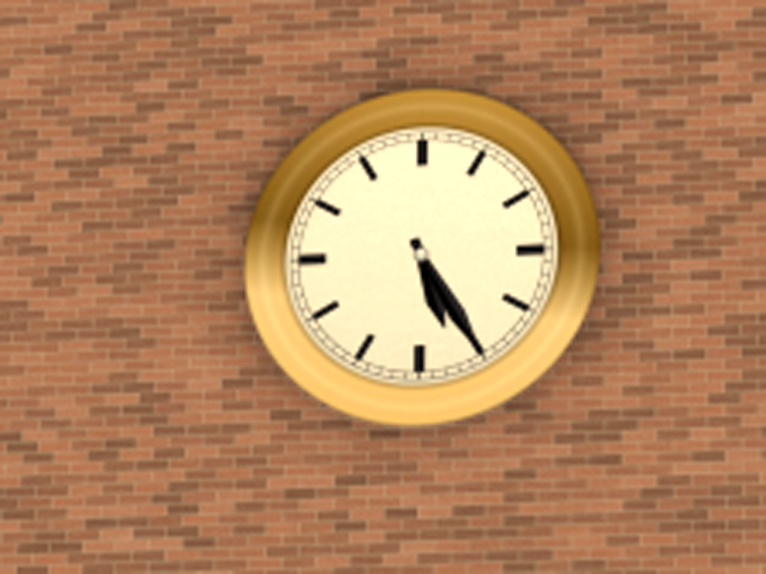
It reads 5,25
